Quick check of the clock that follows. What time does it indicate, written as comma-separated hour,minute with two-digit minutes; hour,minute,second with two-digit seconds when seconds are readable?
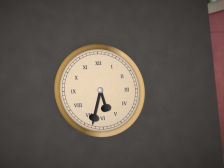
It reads 5,33
